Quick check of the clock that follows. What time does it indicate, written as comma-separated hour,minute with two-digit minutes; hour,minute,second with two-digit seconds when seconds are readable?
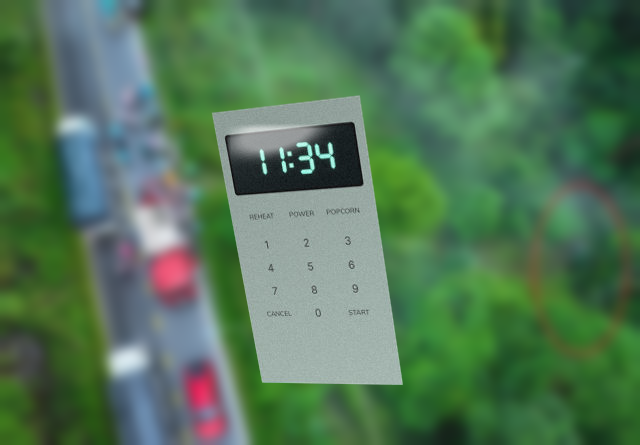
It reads 11,34
